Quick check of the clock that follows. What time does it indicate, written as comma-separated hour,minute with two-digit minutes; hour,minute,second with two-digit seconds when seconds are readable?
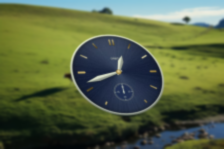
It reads 12,42
